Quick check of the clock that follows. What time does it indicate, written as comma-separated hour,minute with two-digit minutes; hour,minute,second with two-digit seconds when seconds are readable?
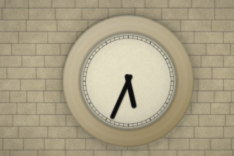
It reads 5,34
